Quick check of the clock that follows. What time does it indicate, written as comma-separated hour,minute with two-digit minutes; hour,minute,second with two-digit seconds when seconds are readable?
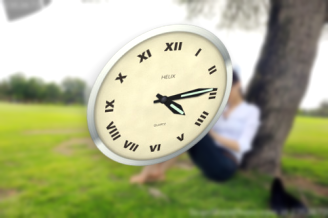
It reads 4,14
